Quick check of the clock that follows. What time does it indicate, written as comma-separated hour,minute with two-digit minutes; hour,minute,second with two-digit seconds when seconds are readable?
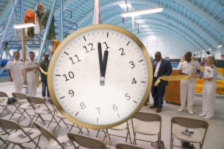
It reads 1,03
